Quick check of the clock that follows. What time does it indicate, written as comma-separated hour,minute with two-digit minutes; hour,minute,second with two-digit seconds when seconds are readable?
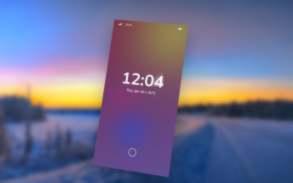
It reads 12,04
